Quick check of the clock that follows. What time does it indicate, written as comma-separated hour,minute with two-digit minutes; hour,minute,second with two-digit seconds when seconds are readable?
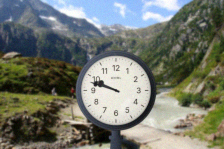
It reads 9,48
